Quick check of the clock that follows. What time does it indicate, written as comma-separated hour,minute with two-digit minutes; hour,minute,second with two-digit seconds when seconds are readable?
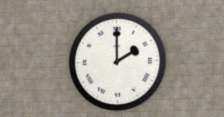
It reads 2,00
